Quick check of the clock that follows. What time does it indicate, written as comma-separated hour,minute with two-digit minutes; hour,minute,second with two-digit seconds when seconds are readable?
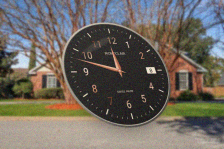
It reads 11,48
